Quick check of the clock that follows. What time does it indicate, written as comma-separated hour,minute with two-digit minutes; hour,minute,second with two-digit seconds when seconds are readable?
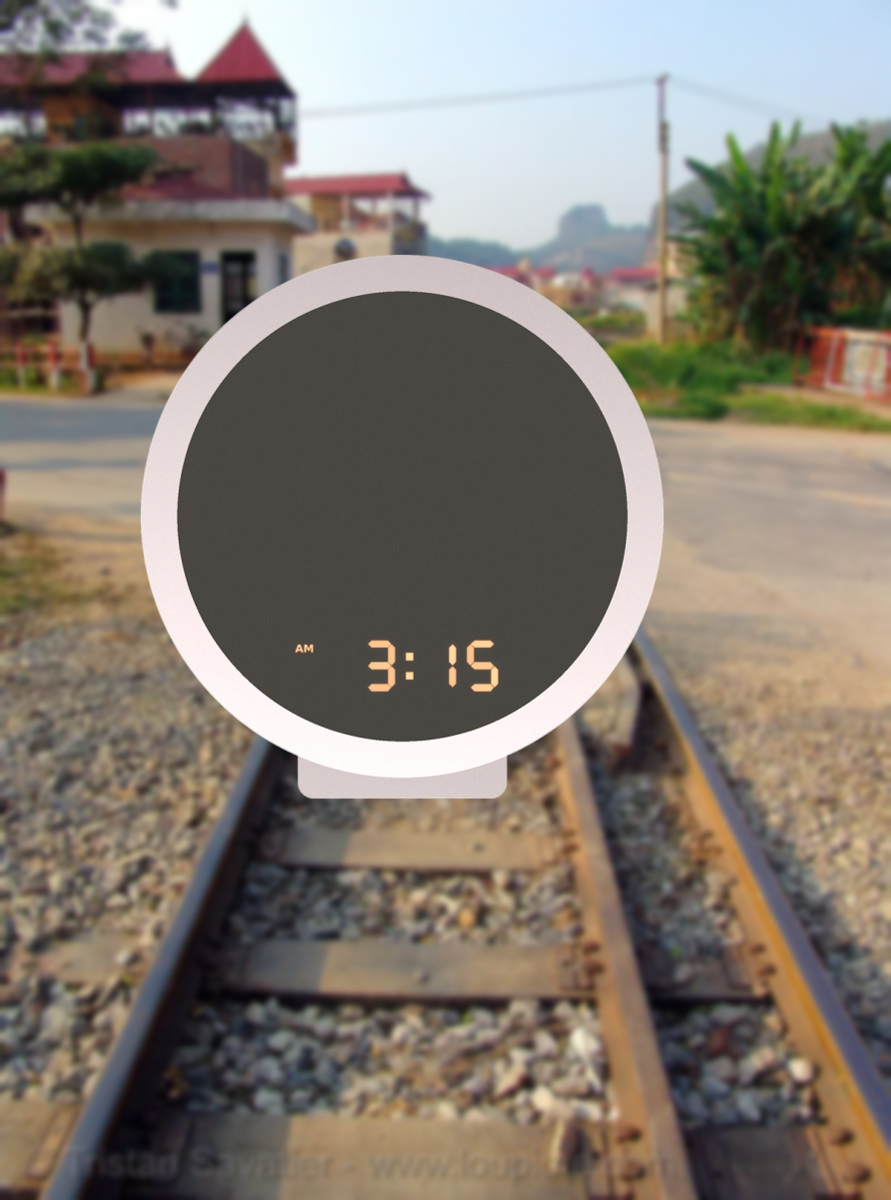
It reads 3,15
